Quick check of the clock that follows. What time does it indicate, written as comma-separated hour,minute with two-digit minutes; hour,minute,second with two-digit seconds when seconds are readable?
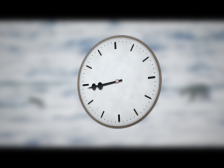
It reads 8,44
